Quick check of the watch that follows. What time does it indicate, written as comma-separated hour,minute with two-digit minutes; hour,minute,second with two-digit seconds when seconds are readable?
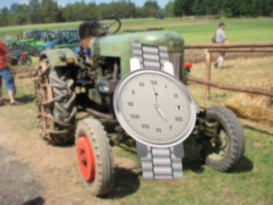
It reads 4,59
